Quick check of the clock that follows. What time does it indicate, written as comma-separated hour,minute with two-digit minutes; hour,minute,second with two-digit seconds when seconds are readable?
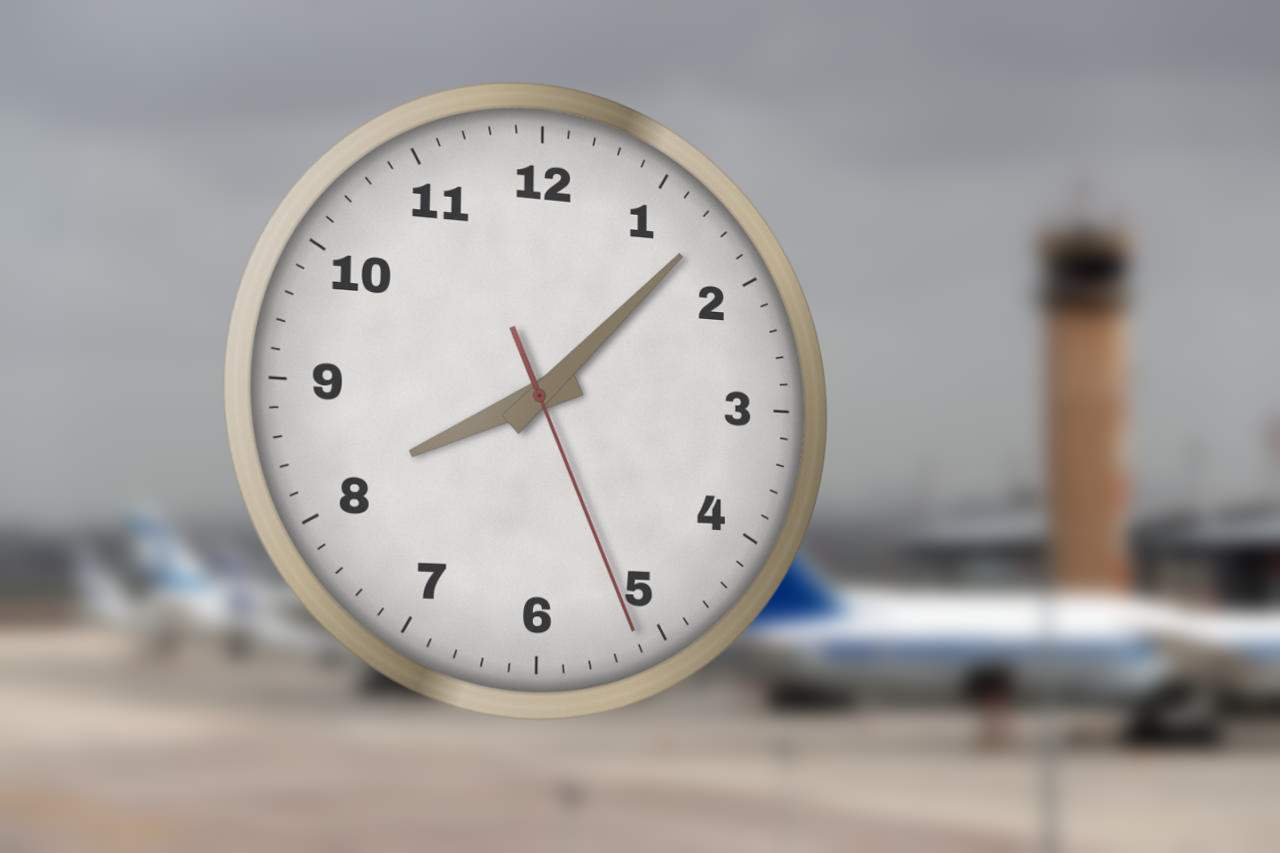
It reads 8,07,26
